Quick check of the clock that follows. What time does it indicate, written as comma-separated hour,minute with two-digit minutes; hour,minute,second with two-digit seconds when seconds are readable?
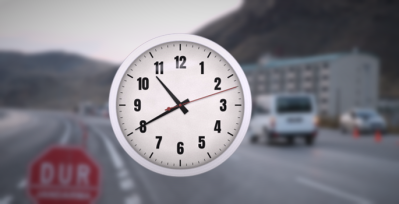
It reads 10,40,12
